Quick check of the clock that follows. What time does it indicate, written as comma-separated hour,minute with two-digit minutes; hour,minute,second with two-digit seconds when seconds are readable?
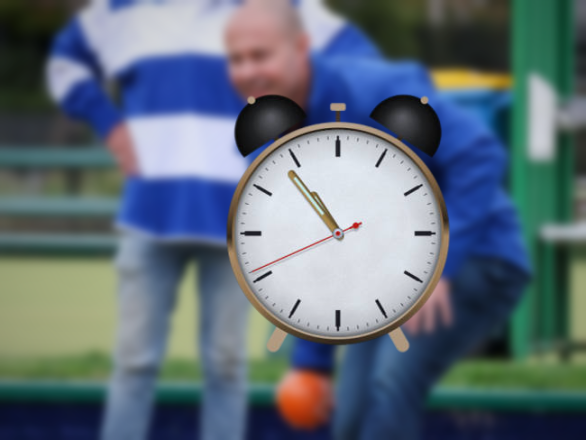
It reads 10,53,41
